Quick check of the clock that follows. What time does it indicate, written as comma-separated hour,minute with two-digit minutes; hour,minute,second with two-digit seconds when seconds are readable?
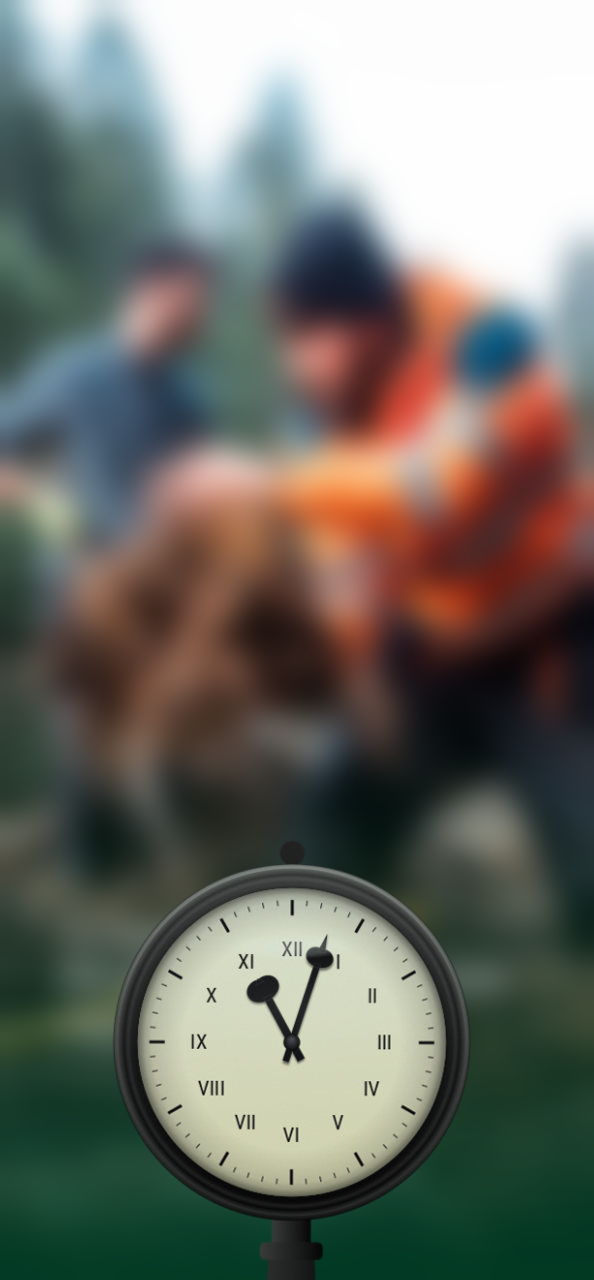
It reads 11,03
